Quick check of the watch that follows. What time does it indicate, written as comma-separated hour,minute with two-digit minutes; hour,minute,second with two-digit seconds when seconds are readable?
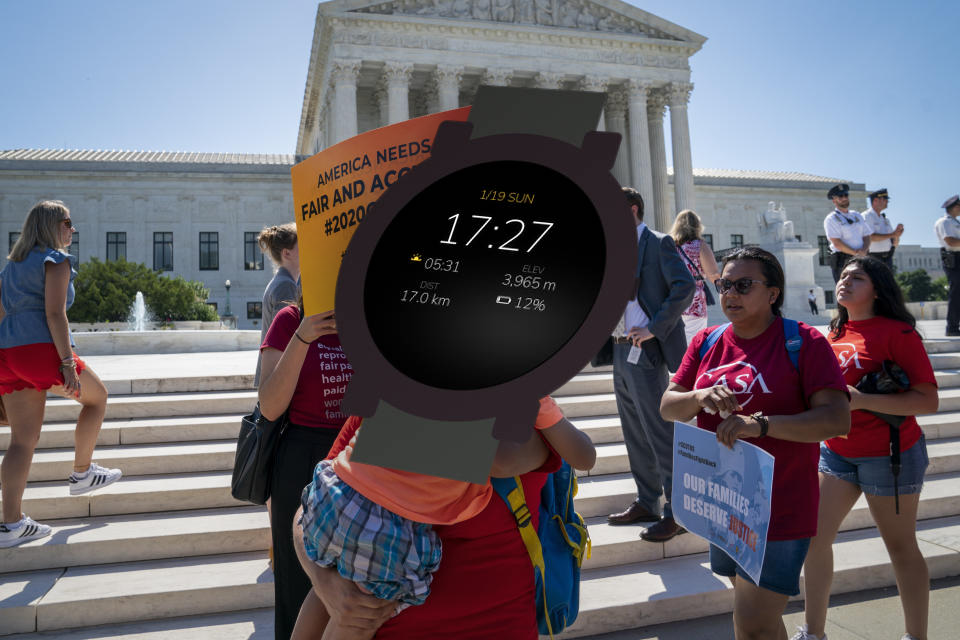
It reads 17,27
